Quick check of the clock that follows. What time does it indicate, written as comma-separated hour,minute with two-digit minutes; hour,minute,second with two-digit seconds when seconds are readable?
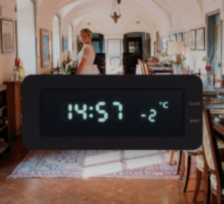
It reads 14,57
